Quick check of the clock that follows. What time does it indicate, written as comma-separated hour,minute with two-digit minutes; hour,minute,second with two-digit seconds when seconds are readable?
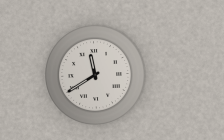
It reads 11,40
